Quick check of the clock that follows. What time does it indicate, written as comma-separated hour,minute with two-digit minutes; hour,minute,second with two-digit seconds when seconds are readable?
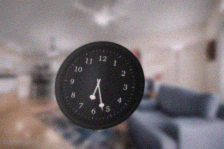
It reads 6,27
